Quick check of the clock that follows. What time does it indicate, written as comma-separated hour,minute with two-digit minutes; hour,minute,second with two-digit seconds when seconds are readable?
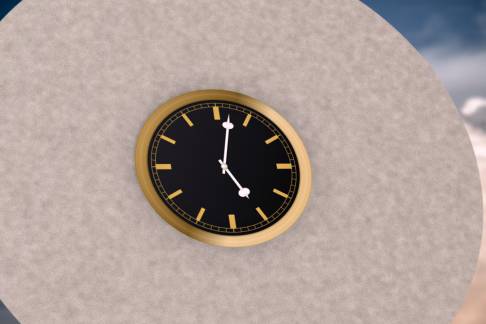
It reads 5,02
